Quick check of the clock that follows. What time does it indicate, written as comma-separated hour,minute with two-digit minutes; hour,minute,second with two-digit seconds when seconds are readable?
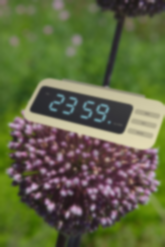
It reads 23,59
